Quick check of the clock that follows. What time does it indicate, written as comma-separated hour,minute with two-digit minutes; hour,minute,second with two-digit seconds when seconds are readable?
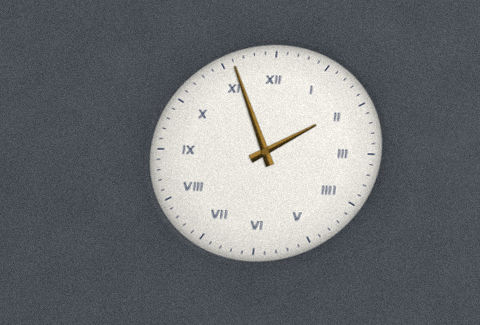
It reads 1,56
